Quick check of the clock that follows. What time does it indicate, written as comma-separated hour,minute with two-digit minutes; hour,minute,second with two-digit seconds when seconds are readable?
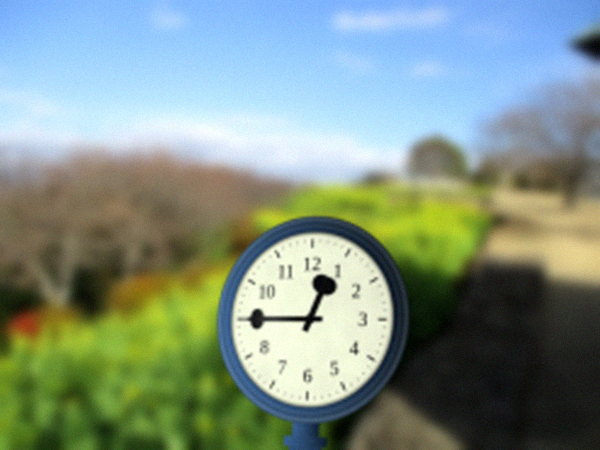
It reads 12,45
